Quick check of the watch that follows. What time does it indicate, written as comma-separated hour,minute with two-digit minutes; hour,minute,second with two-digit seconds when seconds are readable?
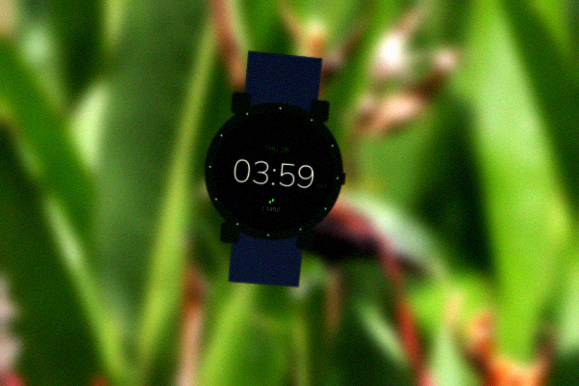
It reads 3,59
